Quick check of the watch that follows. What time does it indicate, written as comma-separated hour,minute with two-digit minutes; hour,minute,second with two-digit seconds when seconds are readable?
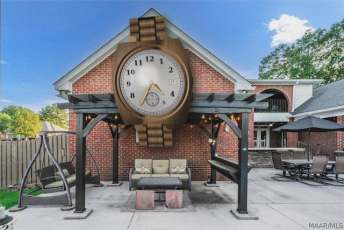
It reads 4,35
